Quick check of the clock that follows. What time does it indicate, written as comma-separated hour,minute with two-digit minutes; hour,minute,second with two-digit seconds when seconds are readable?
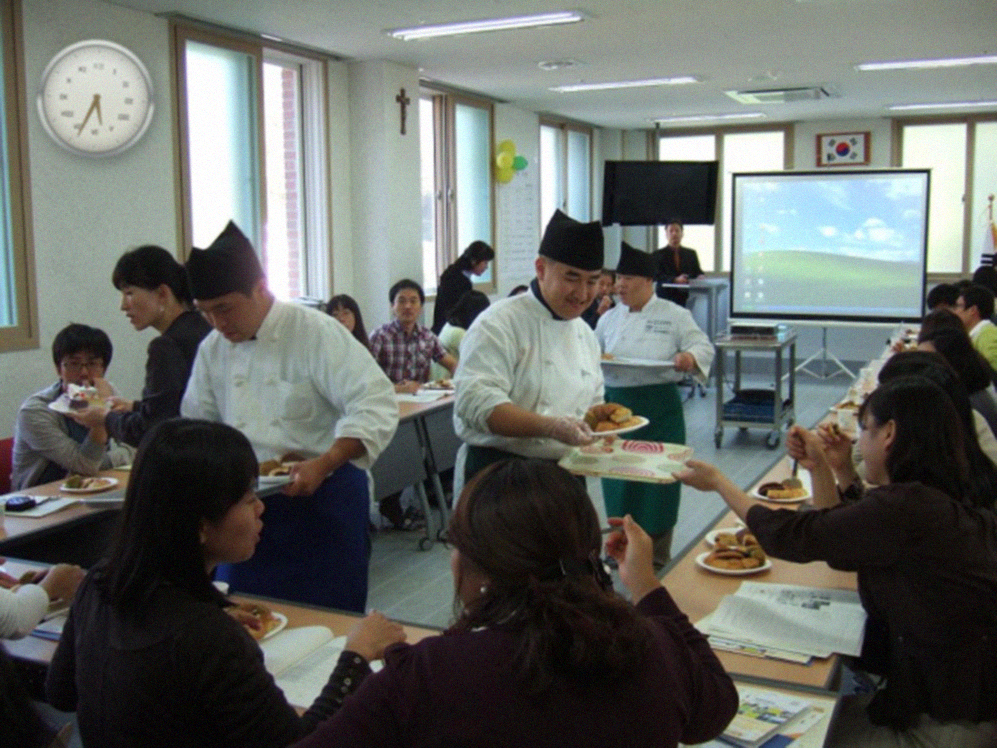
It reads 5,34
